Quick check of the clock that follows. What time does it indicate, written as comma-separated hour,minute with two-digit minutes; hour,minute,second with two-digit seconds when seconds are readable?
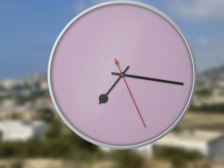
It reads 7,16,26
